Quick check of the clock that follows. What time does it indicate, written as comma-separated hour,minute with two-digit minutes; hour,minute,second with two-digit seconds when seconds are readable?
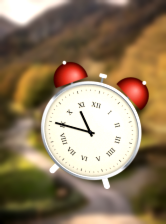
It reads 10,45
